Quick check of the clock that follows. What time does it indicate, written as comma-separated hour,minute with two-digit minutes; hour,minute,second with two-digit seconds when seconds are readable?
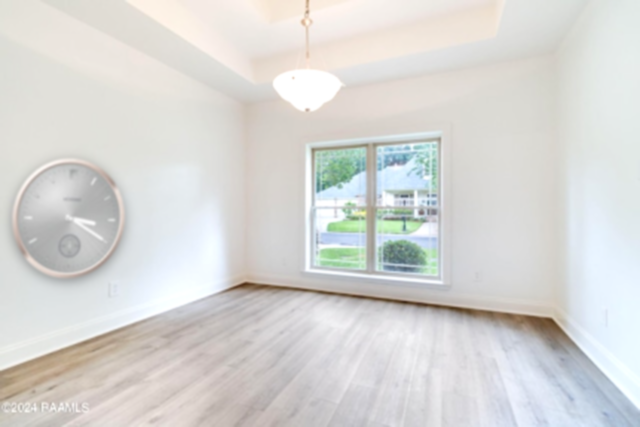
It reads 3,20
